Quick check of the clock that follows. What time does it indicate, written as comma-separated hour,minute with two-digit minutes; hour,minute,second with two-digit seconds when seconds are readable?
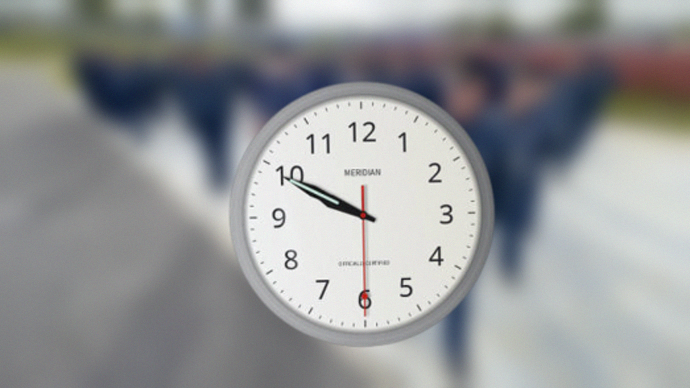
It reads 9,49,30
